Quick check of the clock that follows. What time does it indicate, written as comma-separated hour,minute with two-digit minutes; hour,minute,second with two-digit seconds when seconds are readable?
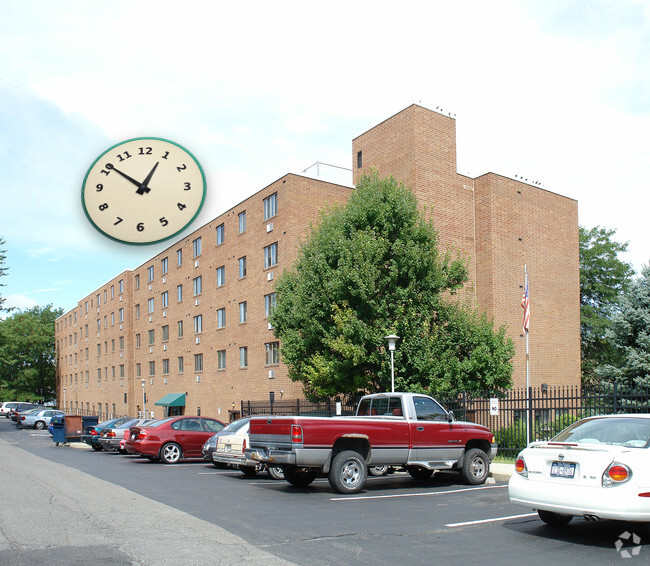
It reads 12,51
